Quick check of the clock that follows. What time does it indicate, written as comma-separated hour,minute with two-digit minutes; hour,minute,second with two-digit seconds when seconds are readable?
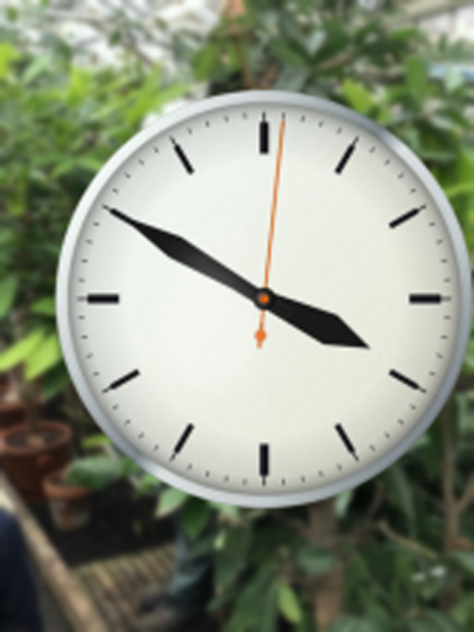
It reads 3,50,01
